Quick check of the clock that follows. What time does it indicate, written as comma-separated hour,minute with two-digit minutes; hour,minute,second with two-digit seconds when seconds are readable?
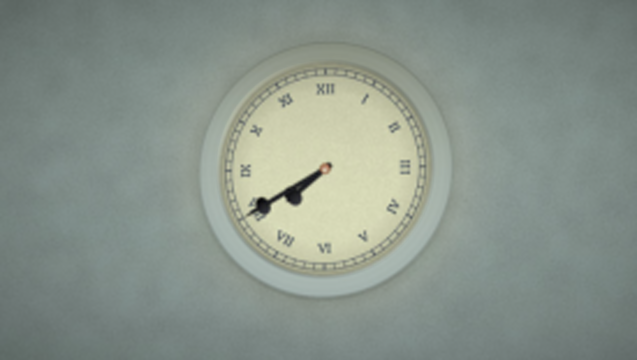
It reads 7,40
